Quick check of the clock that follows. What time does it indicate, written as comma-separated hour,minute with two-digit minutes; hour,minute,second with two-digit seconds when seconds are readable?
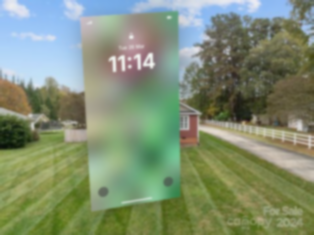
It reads 11,14
